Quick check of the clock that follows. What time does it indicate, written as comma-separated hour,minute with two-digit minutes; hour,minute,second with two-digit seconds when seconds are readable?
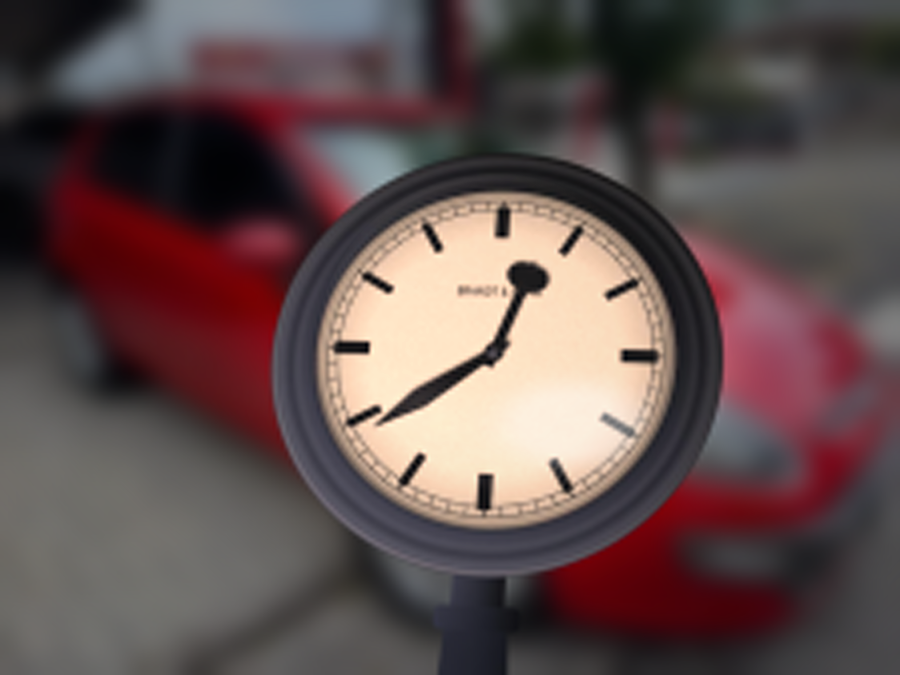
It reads 12,39
